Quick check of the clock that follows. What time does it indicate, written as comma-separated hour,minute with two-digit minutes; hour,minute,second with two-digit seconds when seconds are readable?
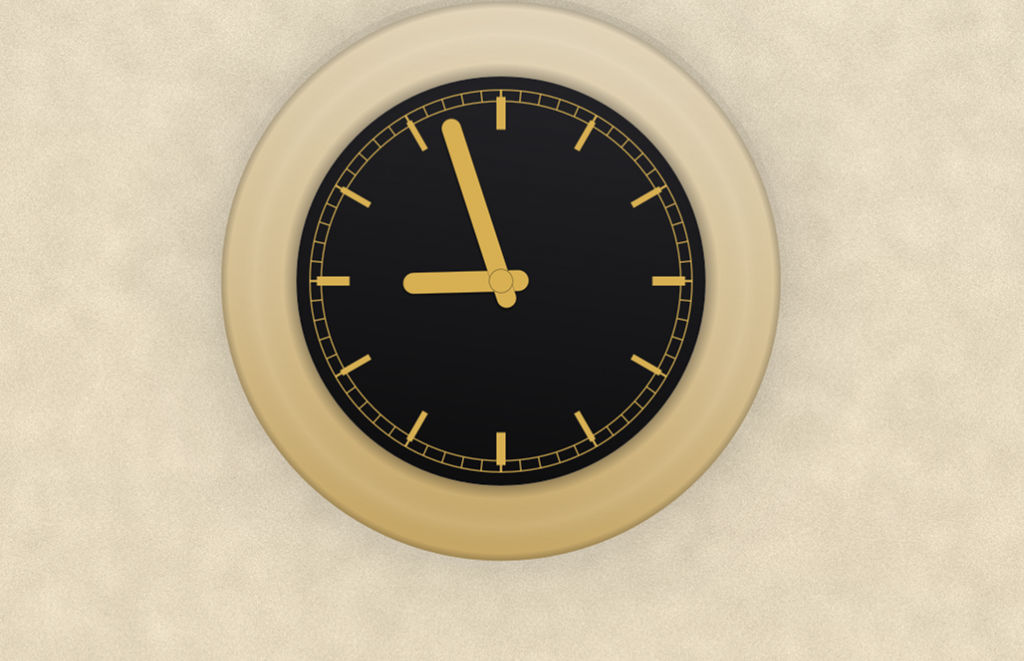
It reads 8,57
